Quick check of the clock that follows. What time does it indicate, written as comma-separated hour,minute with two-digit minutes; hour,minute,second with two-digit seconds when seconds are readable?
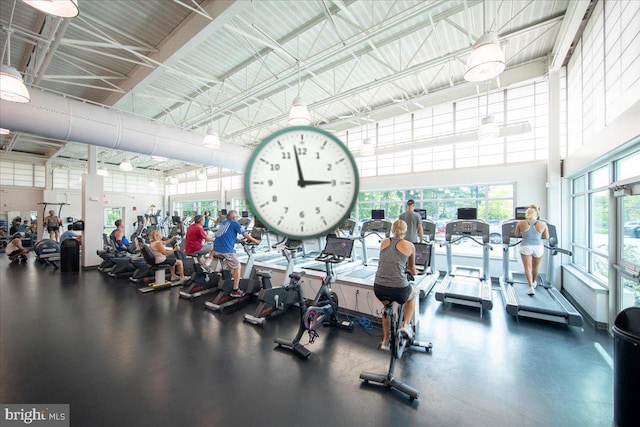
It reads 2,58
